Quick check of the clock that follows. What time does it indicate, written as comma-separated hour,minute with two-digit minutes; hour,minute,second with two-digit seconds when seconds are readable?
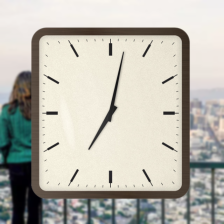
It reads 7,02
